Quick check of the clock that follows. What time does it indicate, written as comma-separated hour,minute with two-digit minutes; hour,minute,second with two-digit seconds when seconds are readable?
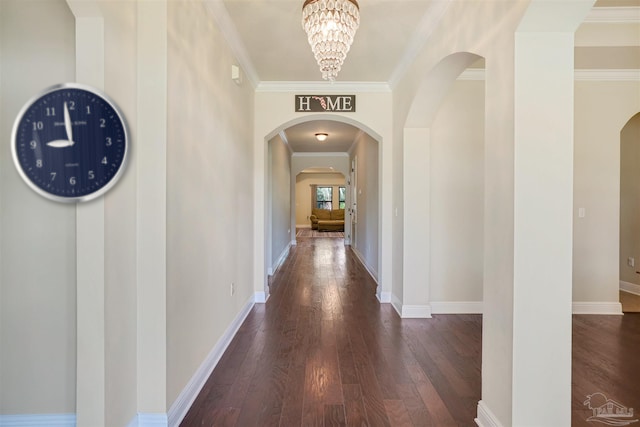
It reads 8,59
